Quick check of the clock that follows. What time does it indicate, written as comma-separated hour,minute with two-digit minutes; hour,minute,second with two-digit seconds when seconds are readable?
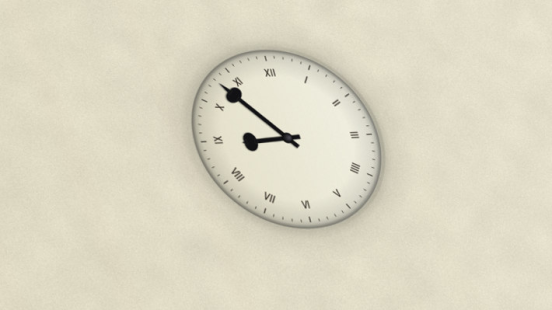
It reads 8,53
